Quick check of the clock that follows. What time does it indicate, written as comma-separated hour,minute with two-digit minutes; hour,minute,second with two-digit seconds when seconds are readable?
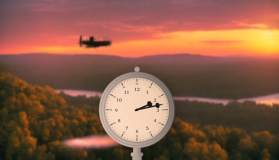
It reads 2,13
